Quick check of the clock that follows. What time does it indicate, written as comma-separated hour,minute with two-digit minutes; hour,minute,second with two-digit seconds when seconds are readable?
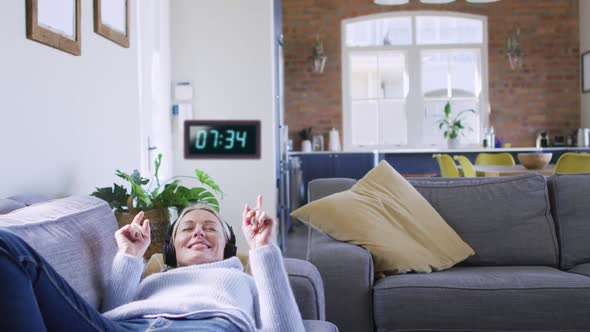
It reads 7,34
